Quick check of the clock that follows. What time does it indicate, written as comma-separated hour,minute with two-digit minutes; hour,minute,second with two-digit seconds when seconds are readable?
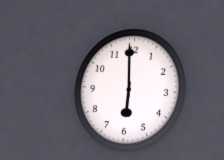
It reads 5,59
